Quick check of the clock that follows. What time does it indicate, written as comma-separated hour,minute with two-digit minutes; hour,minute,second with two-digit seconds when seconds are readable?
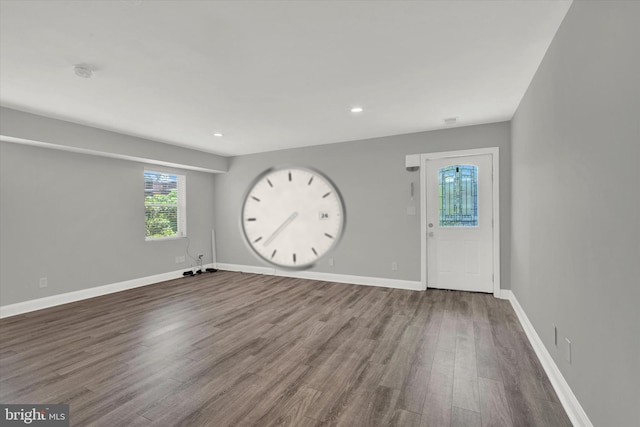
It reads 7,38
